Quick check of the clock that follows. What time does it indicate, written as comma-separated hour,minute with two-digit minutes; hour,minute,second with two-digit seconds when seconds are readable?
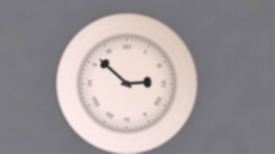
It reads 2,52
